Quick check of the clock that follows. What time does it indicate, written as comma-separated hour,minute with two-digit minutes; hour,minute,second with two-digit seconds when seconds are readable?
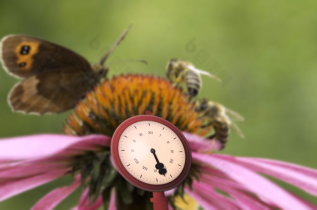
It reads 5,27
